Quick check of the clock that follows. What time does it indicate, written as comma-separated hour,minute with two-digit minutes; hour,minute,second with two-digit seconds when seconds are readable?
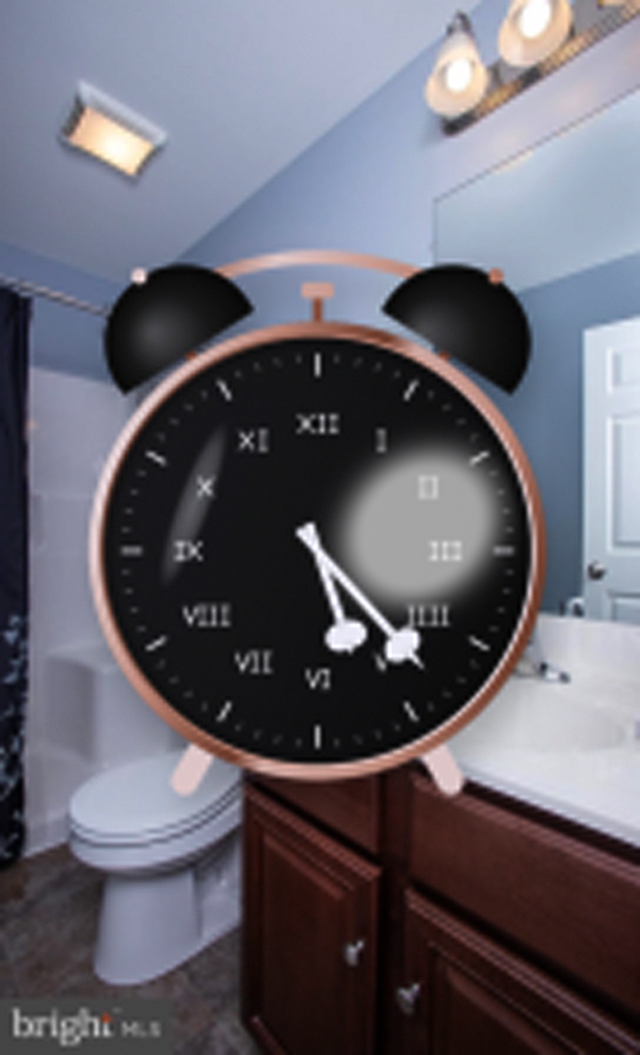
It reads 5,23
